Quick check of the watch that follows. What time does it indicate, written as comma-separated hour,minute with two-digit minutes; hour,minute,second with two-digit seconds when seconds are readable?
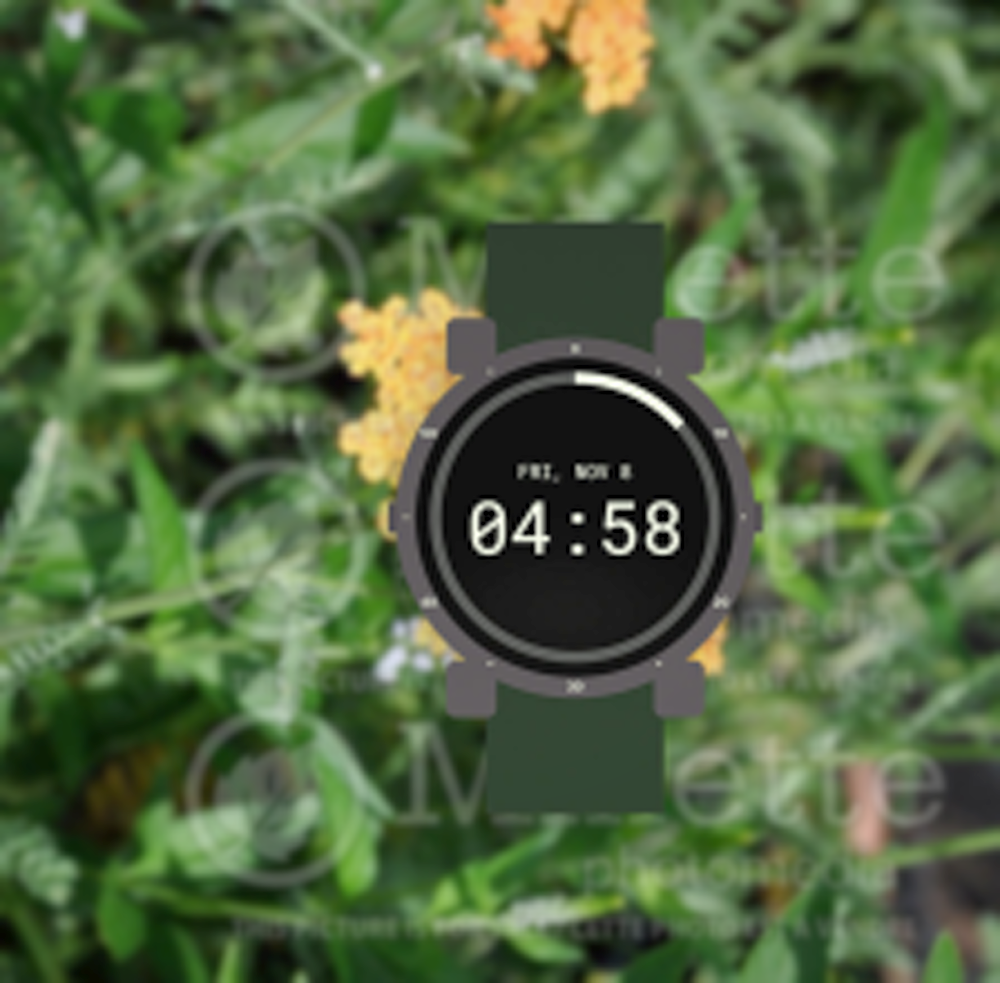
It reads 4,58
